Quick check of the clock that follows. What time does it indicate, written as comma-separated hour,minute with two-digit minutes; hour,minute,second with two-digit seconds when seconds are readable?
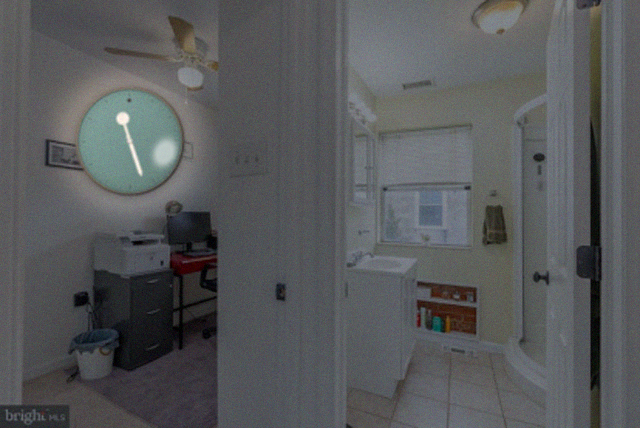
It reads 11,27
